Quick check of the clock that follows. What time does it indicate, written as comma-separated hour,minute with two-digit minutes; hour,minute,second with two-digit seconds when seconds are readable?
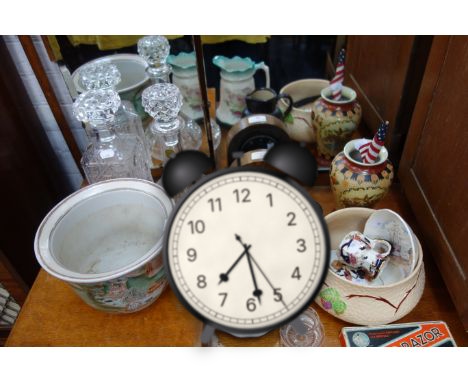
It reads 7,28,25
